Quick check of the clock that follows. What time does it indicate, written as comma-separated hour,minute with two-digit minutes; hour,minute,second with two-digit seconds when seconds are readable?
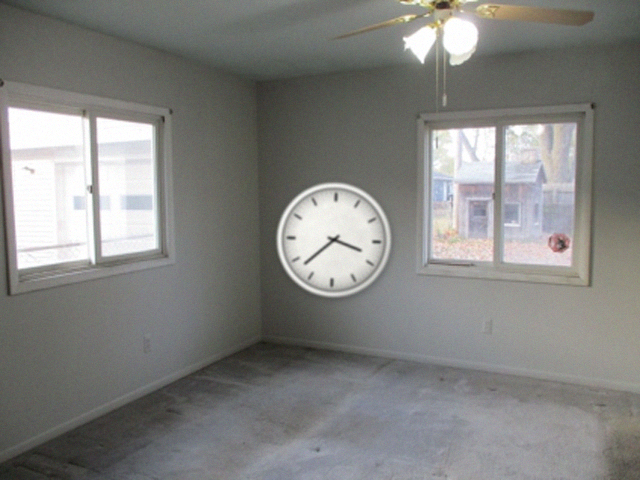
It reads 3,38
